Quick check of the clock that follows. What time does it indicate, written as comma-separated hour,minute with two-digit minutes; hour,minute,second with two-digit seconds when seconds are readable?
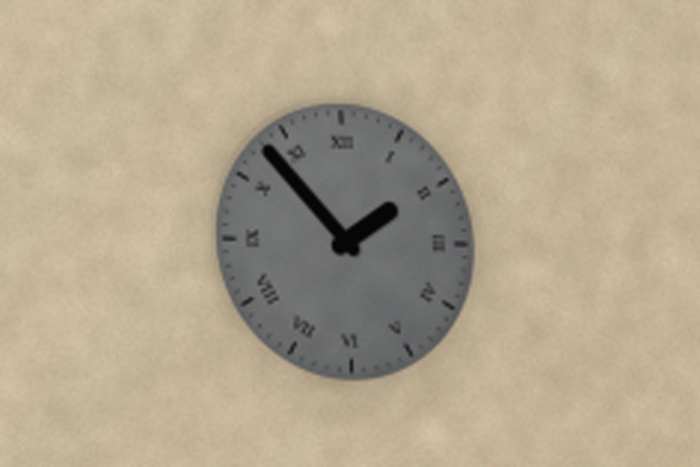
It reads 1,53
